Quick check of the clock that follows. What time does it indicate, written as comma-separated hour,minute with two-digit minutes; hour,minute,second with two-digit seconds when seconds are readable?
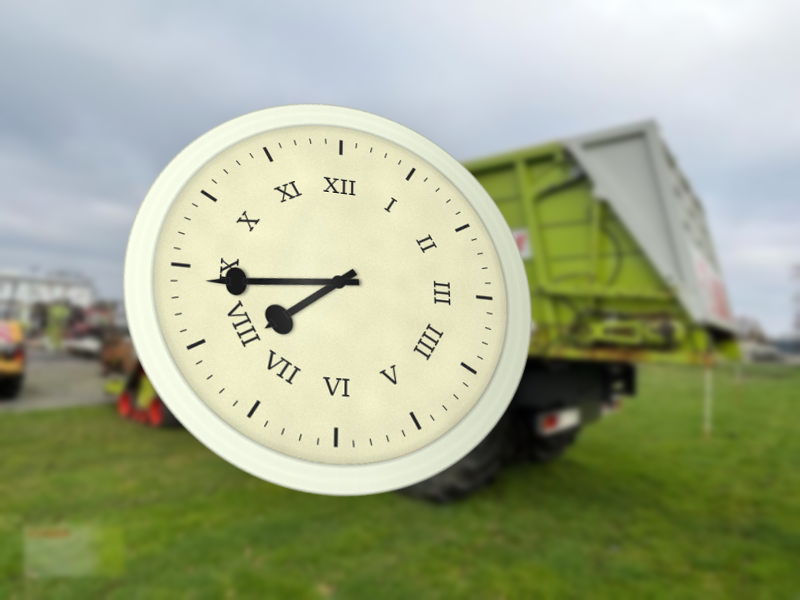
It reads 7,44
